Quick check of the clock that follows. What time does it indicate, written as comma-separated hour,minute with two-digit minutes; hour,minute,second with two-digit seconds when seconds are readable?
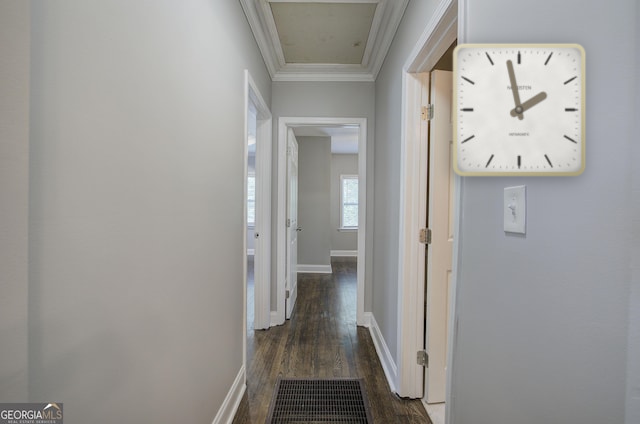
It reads 1,58
